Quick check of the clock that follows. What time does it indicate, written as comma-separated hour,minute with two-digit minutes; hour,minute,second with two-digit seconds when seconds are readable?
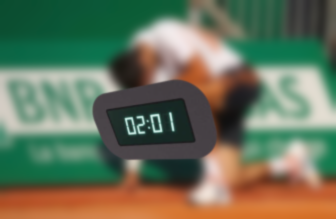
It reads 2,01
